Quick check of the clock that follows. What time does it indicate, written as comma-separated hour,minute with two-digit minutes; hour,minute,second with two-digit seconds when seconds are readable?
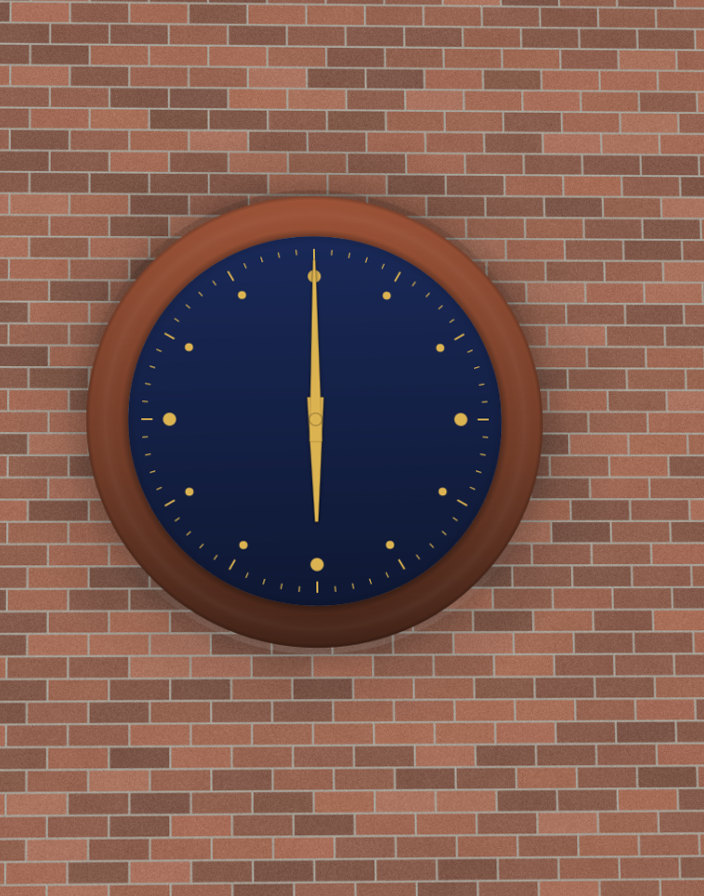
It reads 6,00
